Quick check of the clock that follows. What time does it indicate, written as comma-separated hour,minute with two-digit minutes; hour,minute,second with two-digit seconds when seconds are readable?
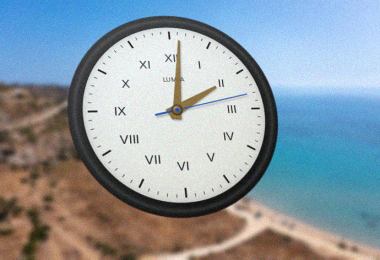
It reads 2,01,13
